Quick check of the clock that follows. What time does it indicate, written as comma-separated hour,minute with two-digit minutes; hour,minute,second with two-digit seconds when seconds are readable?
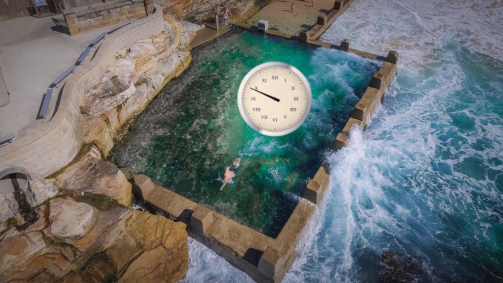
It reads 9,49
